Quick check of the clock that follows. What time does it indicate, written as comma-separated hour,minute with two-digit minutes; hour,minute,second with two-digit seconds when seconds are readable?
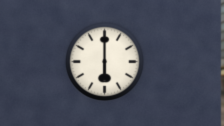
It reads 6,00
